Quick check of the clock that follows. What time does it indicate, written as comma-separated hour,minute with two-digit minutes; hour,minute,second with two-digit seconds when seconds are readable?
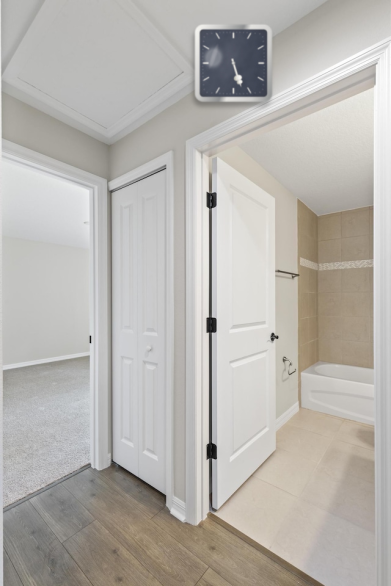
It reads 5,27
